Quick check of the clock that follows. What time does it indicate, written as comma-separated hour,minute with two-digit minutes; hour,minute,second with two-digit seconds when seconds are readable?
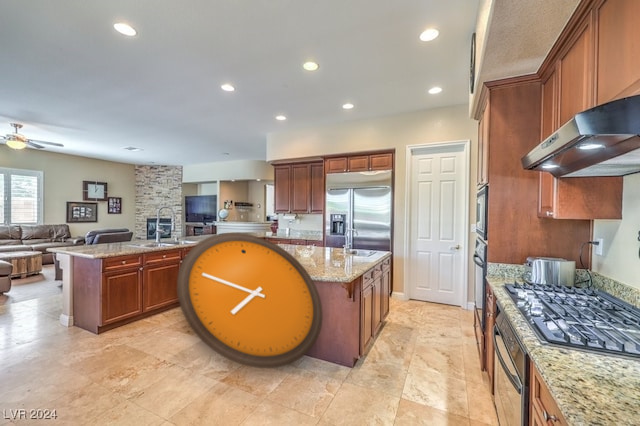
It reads 7,49
